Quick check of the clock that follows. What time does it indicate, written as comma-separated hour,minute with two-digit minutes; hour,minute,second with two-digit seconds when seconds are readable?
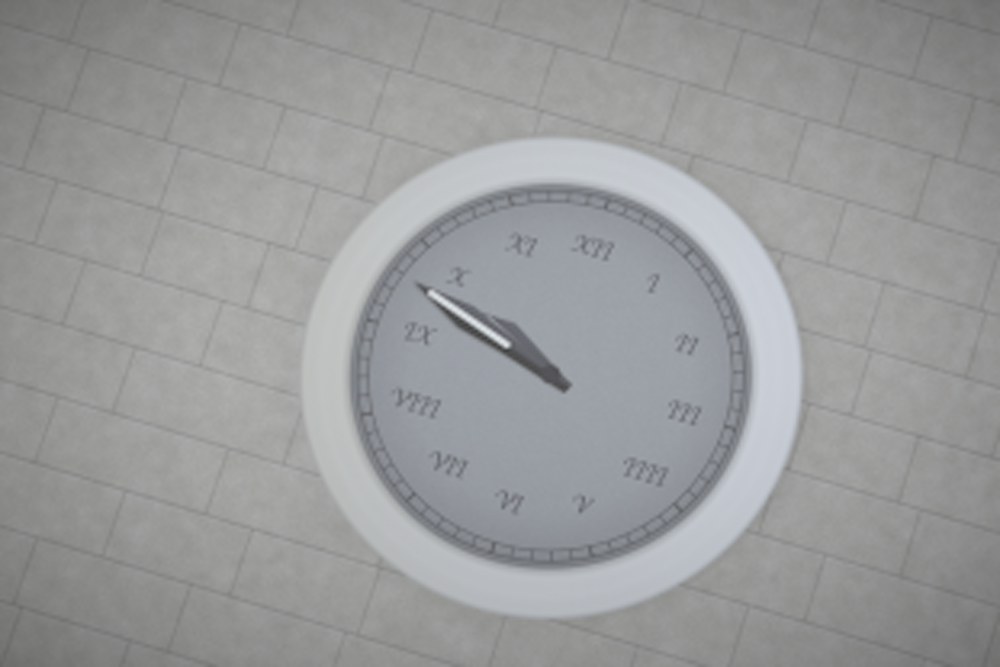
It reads 9,48
